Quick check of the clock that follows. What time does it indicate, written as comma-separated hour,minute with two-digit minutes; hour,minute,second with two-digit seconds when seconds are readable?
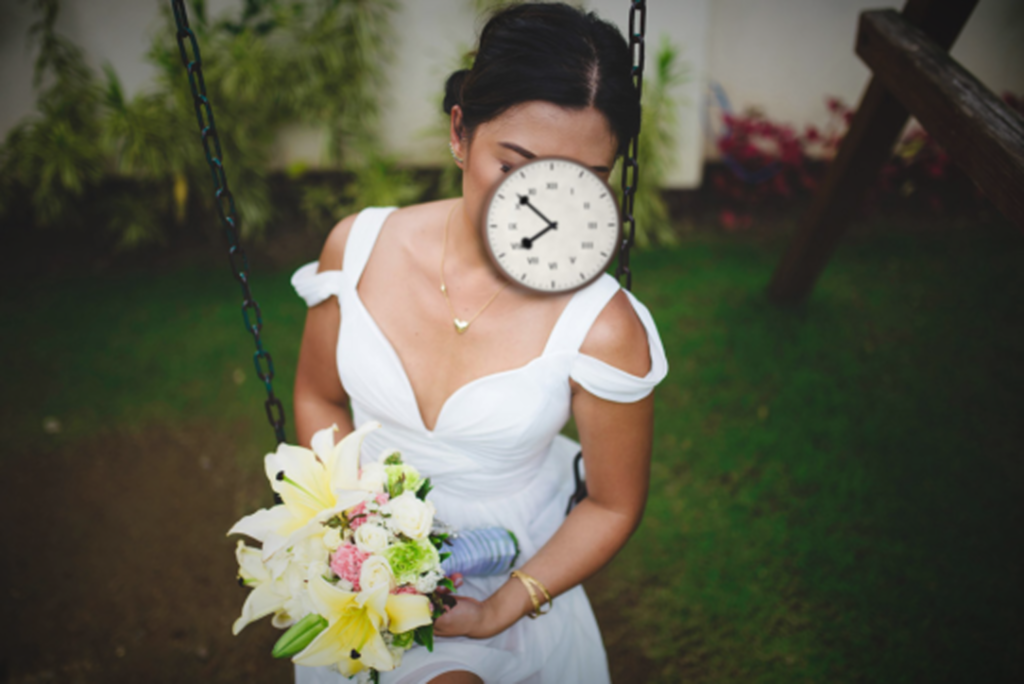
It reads 7,52
